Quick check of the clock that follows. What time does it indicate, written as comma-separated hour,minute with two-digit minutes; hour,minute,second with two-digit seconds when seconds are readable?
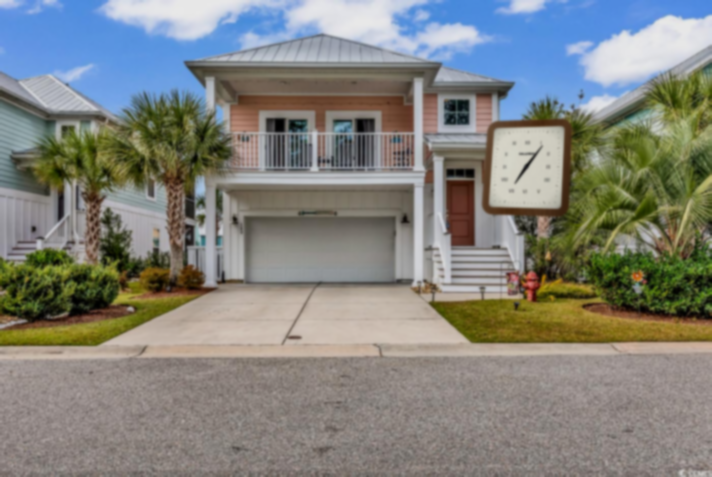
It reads 7,06
